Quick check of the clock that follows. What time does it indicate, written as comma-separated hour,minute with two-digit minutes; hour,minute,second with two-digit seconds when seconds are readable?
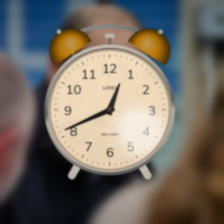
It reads 12,41
